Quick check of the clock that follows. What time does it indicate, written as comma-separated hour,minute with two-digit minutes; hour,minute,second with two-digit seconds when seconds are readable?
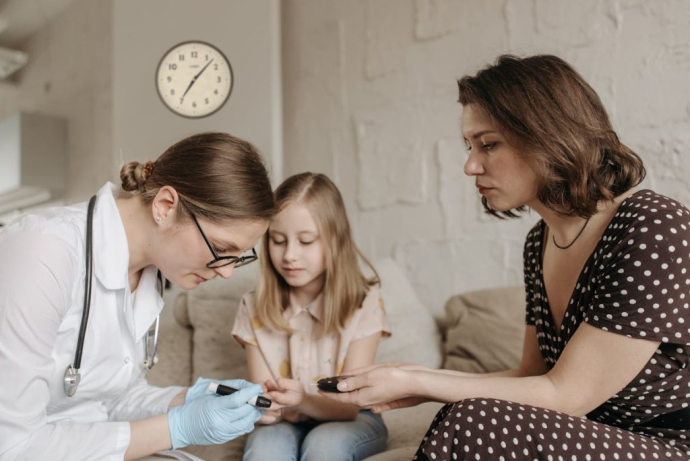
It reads 7,07
